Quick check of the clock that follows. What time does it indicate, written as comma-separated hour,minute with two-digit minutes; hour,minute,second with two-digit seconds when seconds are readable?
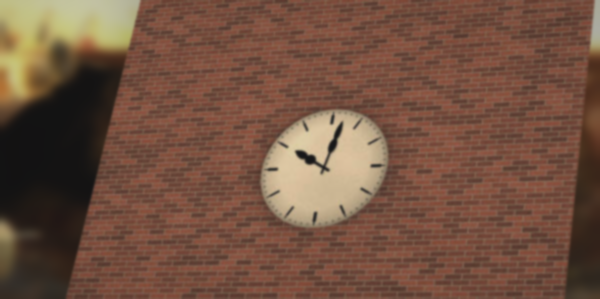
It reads 10,02
